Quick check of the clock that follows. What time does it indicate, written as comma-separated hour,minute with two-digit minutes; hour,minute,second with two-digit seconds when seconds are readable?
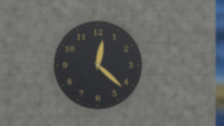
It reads 12,22
